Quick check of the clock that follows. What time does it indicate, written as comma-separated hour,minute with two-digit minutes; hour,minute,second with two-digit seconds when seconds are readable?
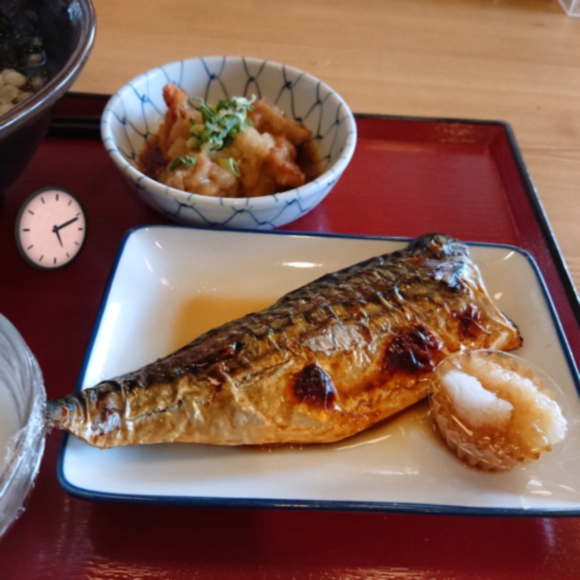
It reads 5,11
